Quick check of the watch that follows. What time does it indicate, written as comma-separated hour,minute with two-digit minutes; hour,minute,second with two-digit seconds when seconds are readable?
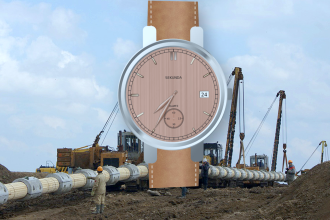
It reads 7,35
